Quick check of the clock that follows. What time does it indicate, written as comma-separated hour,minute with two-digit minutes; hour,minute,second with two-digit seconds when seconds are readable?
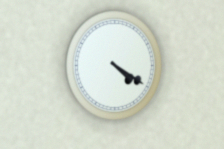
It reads 4,20
